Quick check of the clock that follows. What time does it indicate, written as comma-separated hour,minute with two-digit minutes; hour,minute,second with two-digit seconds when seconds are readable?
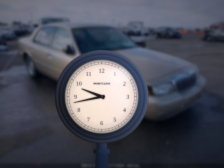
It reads 9,43
